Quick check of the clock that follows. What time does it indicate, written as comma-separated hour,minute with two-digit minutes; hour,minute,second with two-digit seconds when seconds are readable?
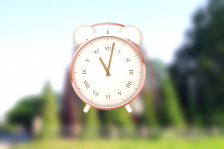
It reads 11,02
